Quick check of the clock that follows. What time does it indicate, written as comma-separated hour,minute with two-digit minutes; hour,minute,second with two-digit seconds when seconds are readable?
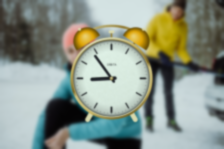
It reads 8,54
